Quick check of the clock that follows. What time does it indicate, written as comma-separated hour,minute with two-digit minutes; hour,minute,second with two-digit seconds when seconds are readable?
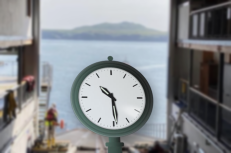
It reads 10,29
